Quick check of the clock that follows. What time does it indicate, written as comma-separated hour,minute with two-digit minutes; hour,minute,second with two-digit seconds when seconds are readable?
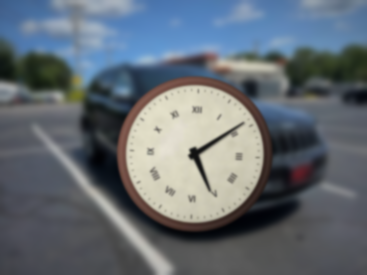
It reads 5,09
